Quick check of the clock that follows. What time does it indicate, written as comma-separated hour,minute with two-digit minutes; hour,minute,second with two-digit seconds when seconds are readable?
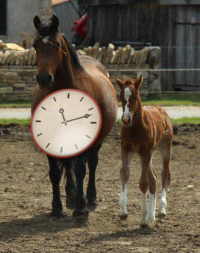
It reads 11,12
